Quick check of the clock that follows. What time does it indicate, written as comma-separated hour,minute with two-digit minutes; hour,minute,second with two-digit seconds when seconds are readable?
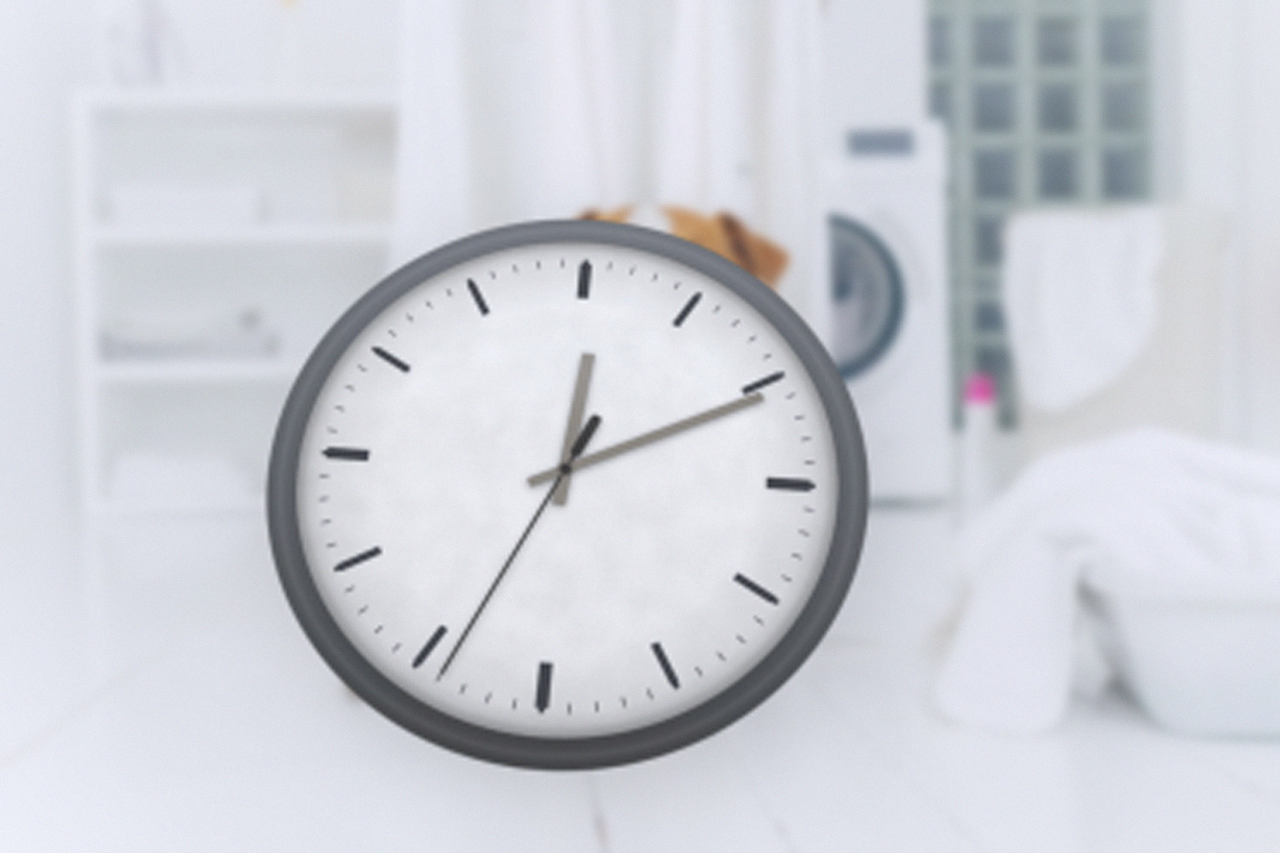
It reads 12,10,34
